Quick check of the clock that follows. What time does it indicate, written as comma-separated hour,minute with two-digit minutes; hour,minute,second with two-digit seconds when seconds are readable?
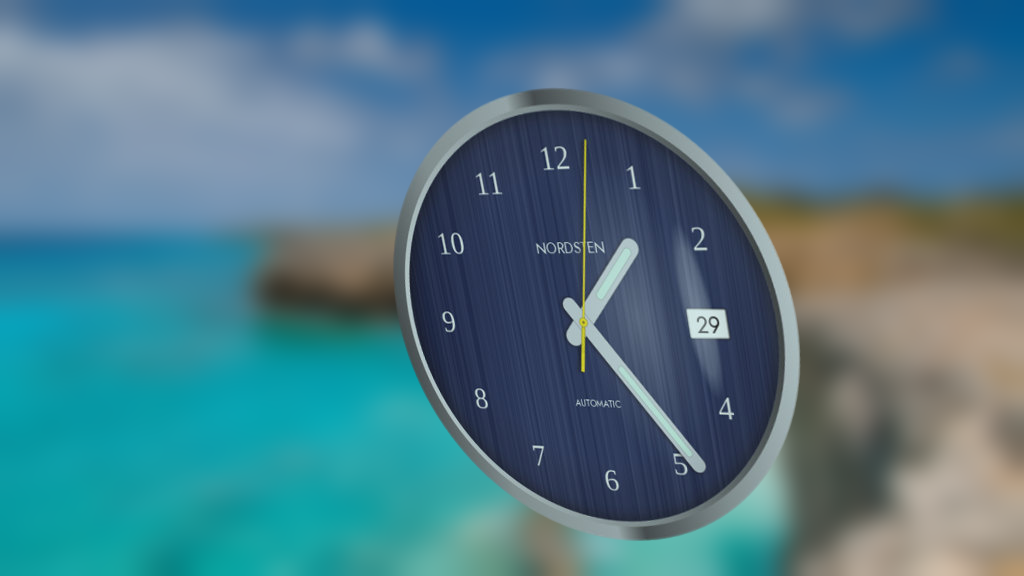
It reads 1,24,02
